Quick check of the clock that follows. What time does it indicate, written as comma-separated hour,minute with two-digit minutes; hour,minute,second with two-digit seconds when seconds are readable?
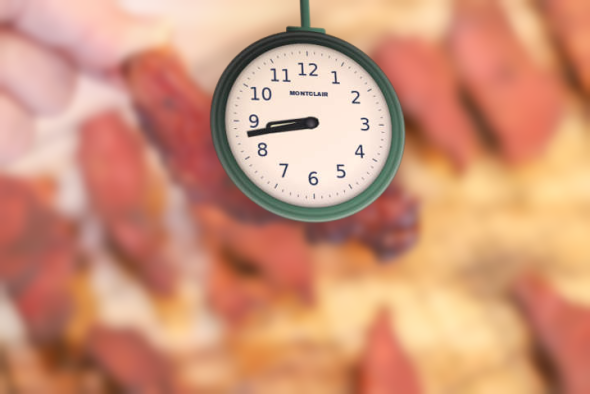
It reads 8,43
